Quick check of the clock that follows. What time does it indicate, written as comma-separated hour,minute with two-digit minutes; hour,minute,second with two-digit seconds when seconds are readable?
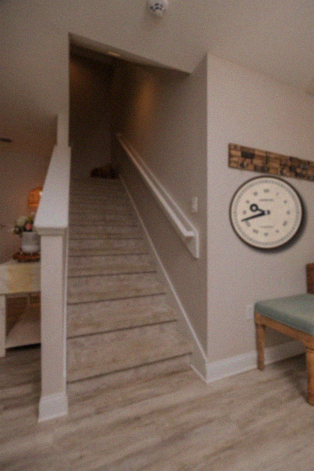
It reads 9,42
